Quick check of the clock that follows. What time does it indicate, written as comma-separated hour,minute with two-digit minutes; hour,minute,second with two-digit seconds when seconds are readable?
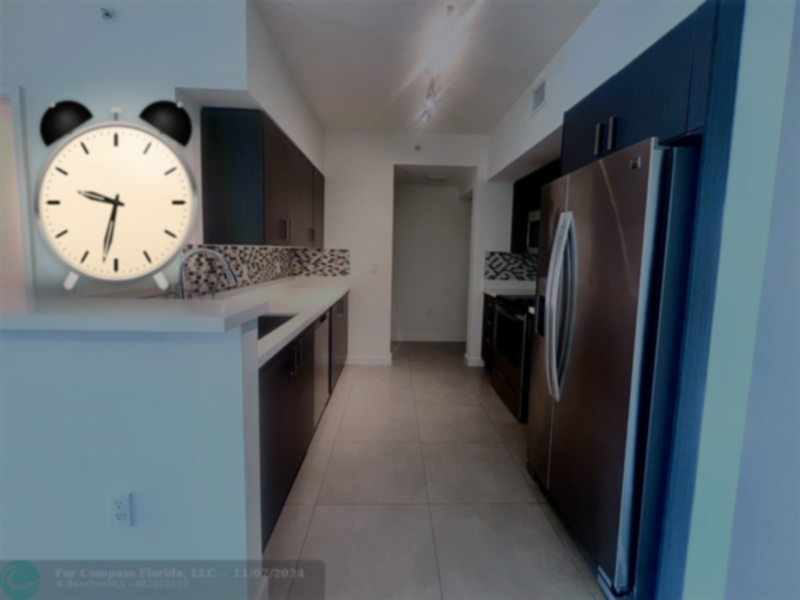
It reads 9,32
